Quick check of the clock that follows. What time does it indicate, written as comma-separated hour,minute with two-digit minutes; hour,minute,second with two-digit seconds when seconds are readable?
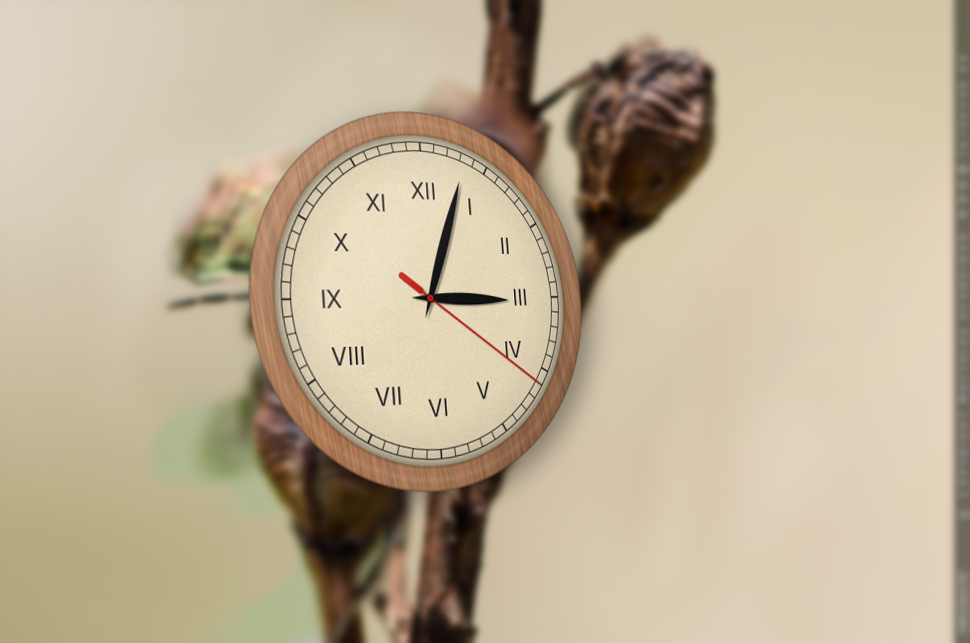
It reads 3,03,21
